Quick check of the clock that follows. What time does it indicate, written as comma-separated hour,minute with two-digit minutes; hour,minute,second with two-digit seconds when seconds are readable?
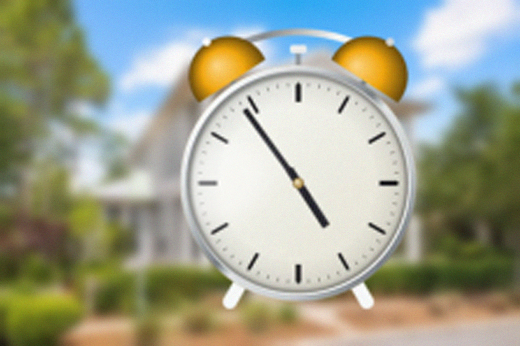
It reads 4,54
